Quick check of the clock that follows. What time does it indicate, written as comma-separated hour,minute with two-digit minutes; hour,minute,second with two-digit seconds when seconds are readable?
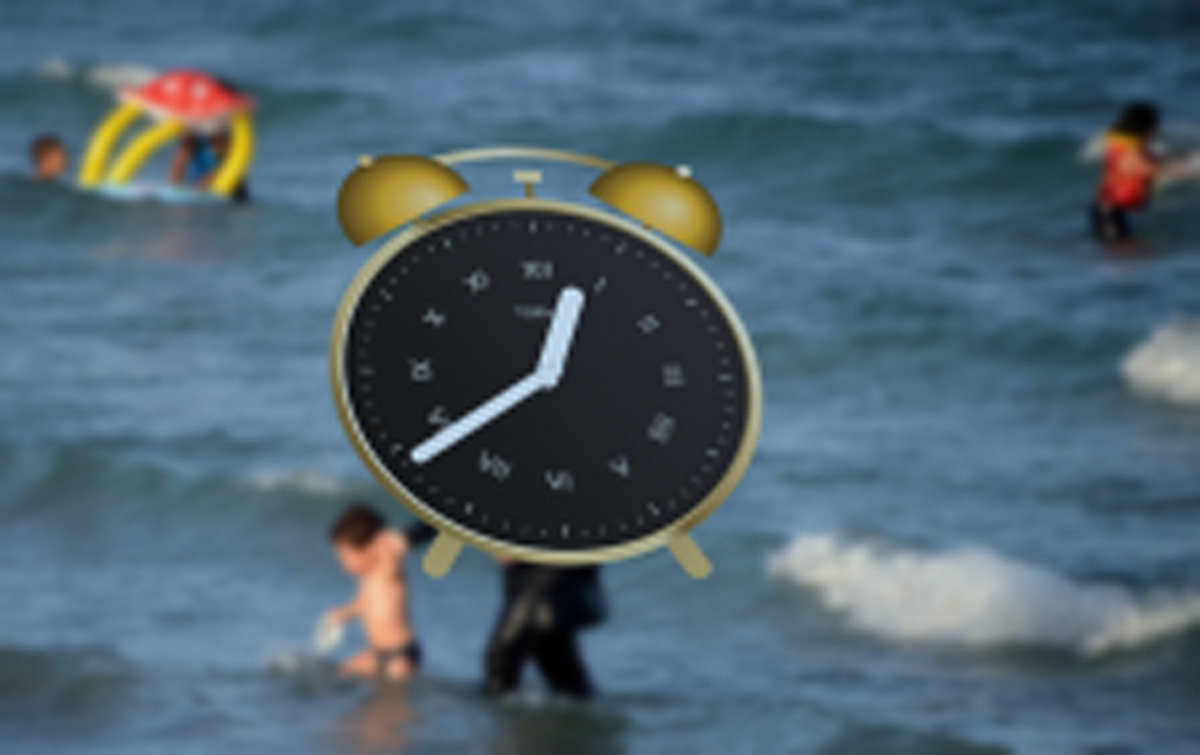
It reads 12,39
